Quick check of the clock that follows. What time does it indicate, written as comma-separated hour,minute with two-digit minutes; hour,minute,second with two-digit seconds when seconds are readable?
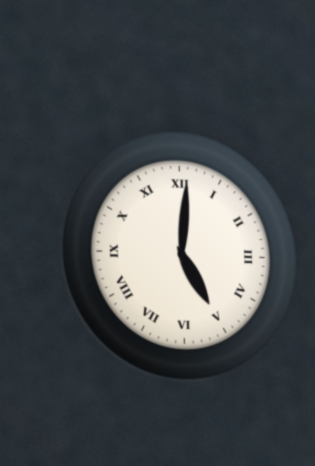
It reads 5,01
